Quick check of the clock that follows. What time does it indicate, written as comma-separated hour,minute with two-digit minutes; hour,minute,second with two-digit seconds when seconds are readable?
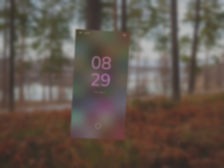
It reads 8,29
